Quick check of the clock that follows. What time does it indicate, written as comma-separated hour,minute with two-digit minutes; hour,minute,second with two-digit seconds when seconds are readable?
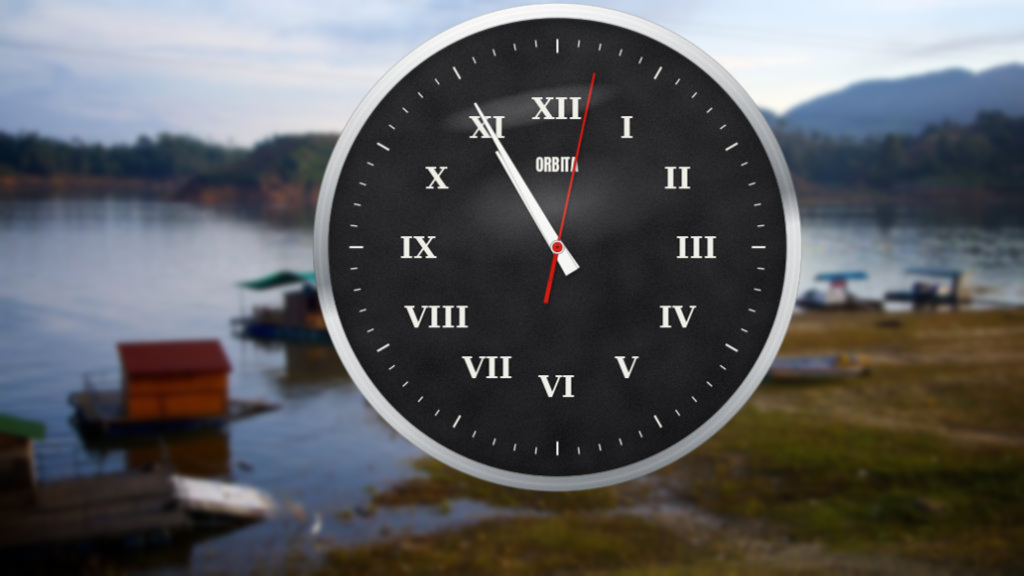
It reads 10,55,02
